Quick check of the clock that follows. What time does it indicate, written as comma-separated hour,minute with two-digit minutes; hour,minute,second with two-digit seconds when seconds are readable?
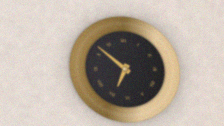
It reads 6,52
